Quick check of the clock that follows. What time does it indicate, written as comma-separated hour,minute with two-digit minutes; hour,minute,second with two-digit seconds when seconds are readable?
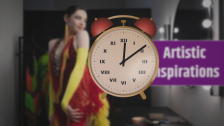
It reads 12,09
